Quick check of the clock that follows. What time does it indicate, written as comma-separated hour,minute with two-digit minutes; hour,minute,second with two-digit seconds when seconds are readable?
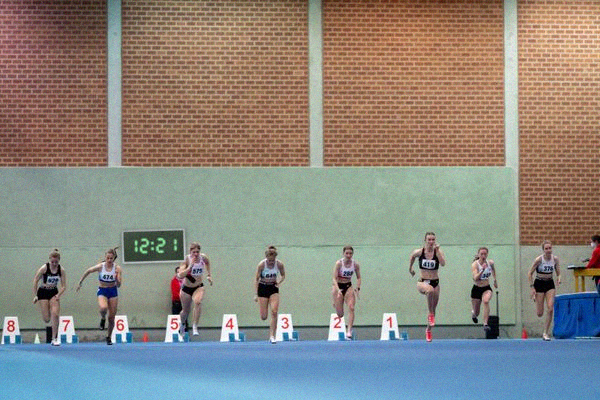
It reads 12,21
